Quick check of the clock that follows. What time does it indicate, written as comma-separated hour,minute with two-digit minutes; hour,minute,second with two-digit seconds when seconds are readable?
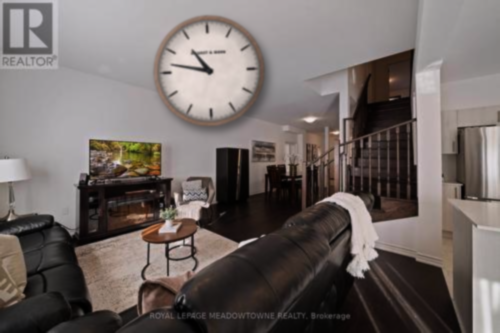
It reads 10,47
